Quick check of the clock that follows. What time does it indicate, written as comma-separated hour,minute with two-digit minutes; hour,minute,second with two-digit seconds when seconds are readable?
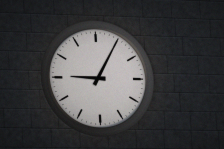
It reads 9,05
